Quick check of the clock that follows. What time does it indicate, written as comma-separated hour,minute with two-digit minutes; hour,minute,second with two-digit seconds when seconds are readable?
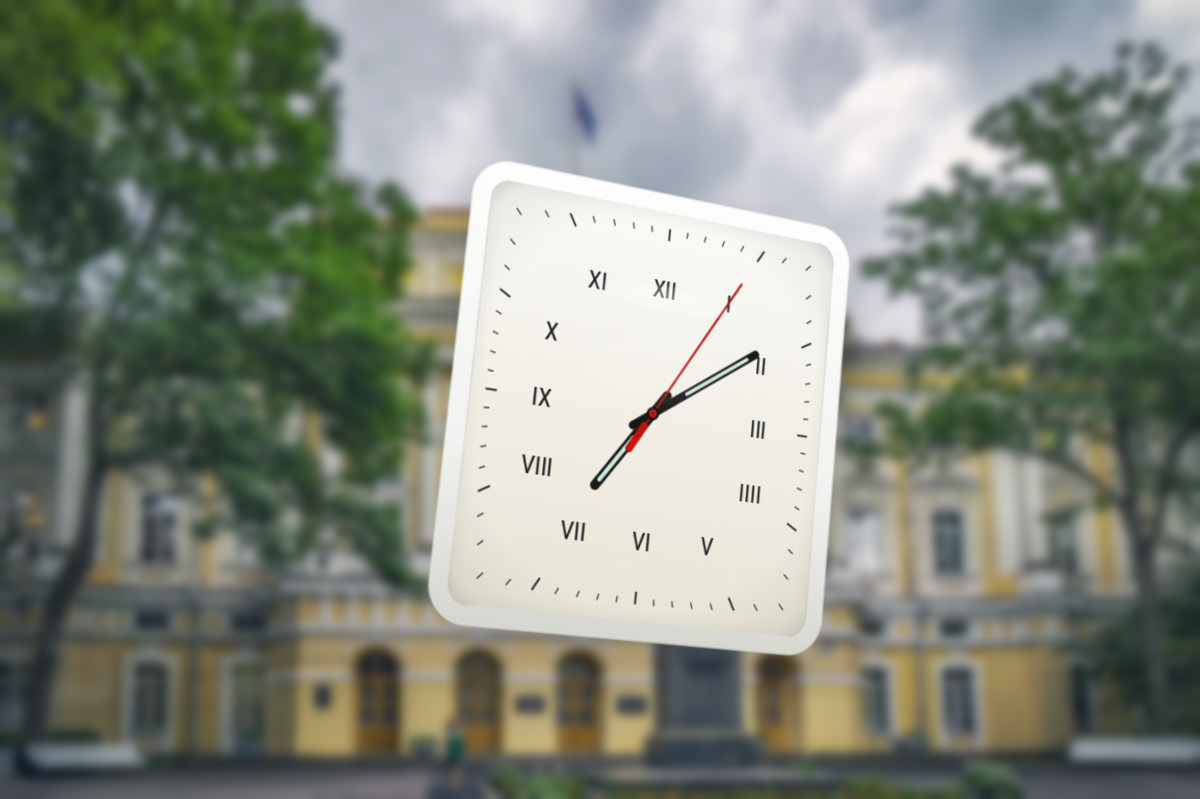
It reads 7,09,05
